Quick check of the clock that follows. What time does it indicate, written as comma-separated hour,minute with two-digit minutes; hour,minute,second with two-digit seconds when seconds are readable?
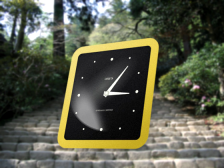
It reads 3,06
